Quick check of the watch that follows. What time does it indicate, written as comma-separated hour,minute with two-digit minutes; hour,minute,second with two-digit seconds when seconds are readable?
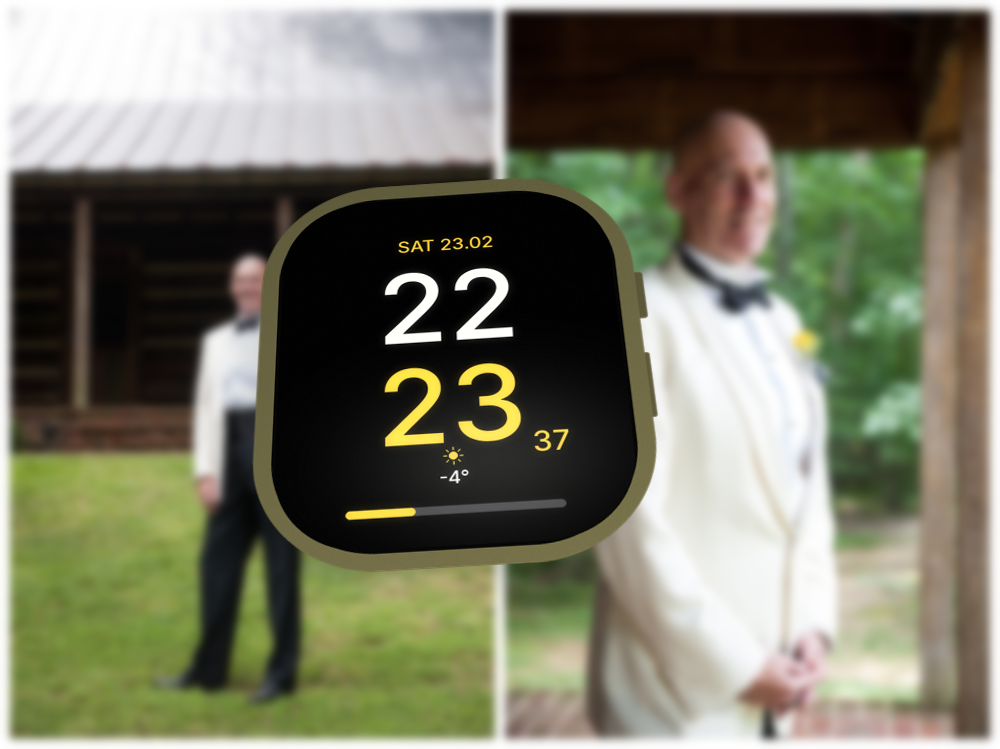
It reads 22,23,37
